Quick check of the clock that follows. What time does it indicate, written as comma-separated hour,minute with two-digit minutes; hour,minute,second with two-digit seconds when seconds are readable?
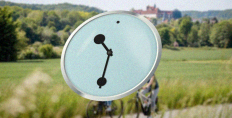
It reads 10,30
